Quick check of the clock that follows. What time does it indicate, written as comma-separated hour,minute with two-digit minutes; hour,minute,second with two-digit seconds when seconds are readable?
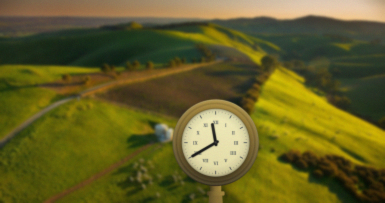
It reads 11,40
